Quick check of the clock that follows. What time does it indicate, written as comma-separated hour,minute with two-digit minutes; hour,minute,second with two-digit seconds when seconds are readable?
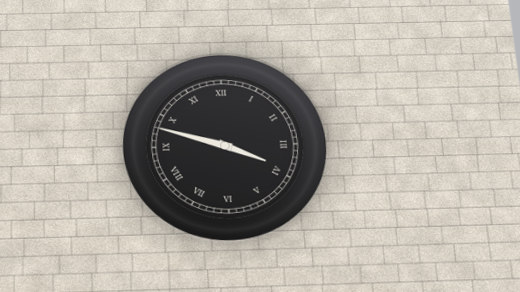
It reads 3,48
